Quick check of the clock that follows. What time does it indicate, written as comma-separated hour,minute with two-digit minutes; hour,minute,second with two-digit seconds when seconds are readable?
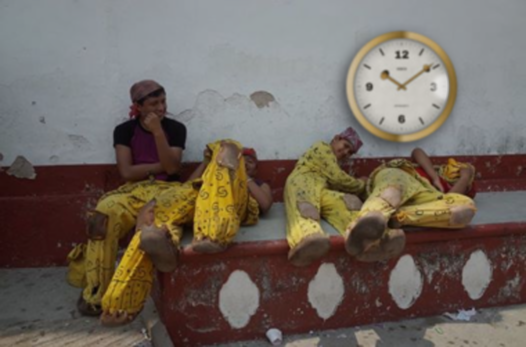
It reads 10,09
